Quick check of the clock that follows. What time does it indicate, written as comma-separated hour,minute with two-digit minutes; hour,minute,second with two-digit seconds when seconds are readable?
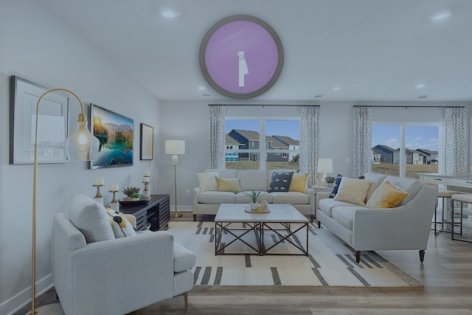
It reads 5,30
